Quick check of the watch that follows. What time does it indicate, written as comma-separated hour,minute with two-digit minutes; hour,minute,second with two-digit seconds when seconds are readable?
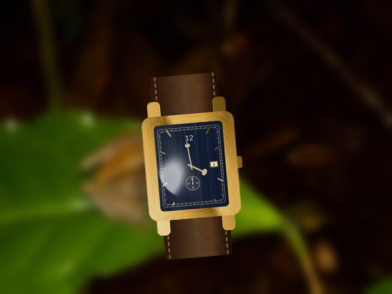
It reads 3,59
